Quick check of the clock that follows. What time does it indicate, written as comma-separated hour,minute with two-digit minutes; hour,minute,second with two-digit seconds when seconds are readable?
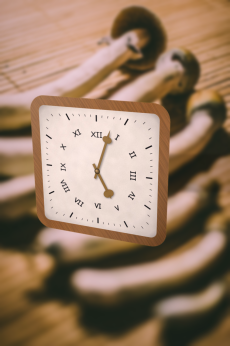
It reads 5,03
